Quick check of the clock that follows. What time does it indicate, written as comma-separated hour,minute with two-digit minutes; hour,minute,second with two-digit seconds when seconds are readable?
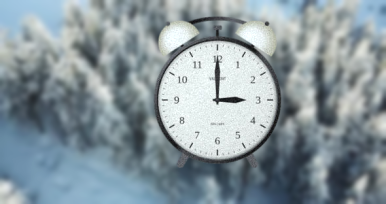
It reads 3,00
